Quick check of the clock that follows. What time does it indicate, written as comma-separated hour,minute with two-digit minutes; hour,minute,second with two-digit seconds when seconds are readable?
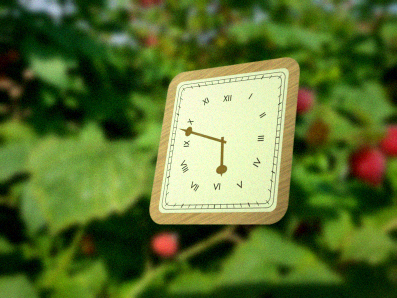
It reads 5,48
